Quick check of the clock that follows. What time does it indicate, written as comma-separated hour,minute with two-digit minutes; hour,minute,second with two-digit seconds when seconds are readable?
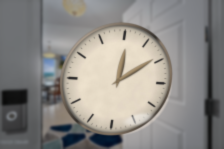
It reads 12,09
